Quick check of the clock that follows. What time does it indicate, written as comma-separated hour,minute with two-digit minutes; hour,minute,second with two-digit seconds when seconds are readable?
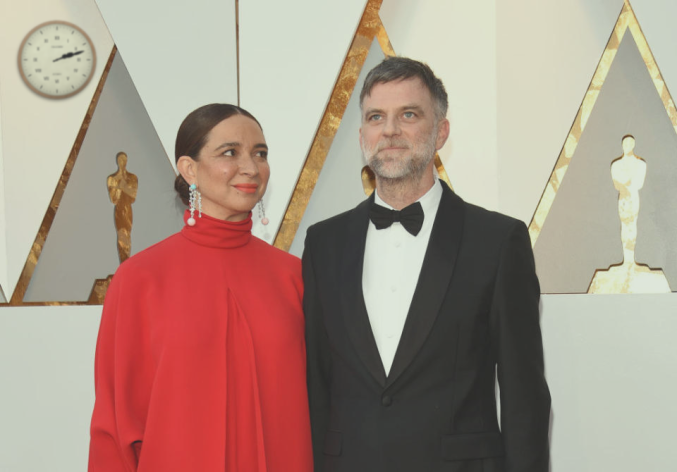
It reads 2,12
